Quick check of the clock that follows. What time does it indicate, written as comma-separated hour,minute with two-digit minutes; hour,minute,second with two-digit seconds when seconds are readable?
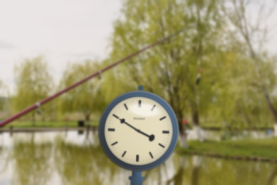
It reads 3,50
